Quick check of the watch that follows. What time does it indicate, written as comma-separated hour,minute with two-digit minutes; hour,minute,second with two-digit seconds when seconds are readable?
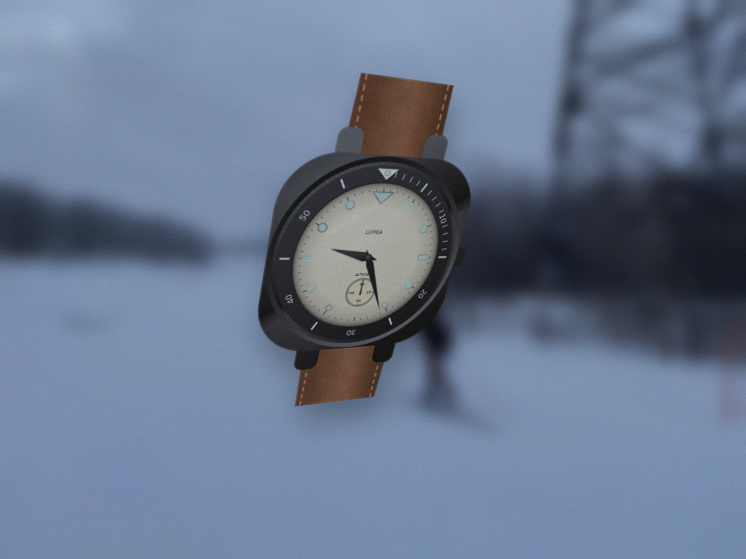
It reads 9,26
